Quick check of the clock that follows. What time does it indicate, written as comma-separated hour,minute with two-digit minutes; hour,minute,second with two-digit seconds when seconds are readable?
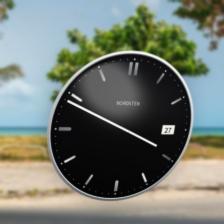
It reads 3,49
